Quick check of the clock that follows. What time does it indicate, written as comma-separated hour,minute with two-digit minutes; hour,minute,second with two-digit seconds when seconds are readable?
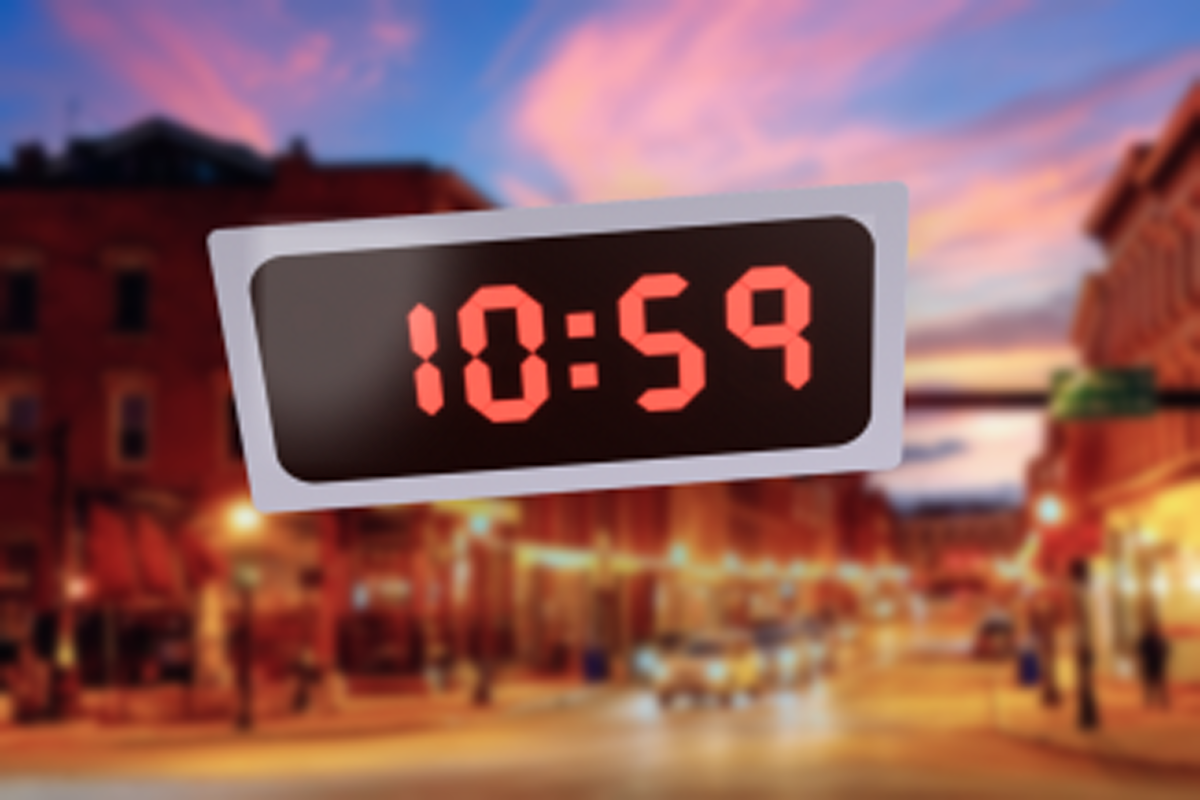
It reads 10,59
